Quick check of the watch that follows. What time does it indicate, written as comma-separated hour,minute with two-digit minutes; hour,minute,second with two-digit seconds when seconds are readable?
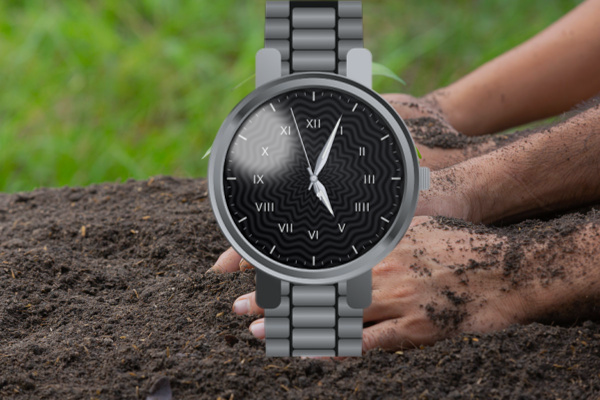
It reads 5,03,57
